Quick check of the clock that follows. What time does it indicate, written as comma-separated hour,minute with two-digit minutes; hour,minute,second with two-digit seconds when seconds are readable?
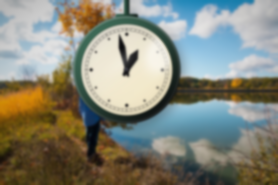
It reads 12,58
